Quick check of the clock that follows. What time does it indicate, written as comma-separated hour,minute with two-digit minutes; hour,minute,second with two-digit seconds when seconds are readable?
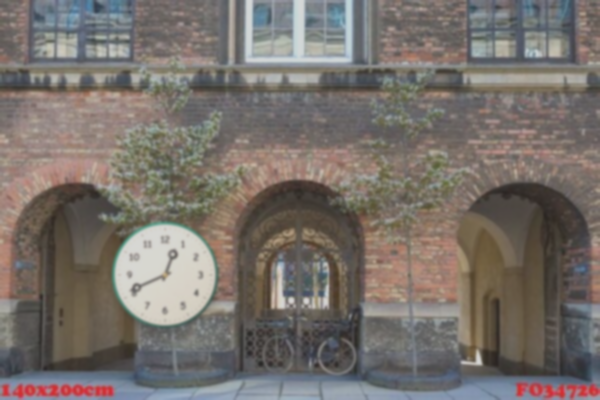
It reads 12,41
